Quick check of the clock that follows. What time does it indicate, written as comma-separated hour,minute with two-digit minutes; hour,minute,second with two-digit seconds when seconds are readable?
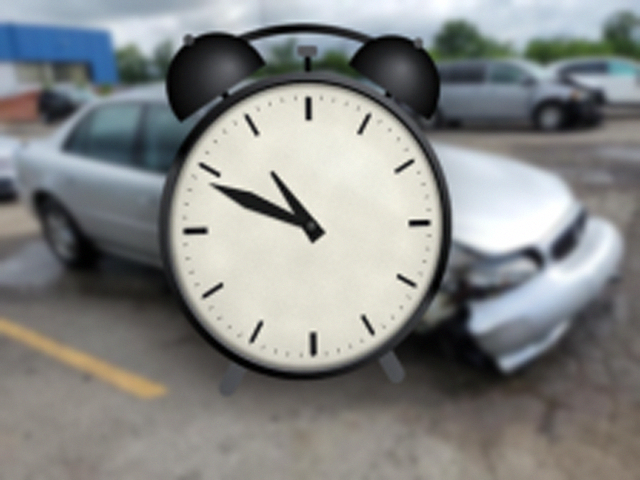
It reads 10,49
